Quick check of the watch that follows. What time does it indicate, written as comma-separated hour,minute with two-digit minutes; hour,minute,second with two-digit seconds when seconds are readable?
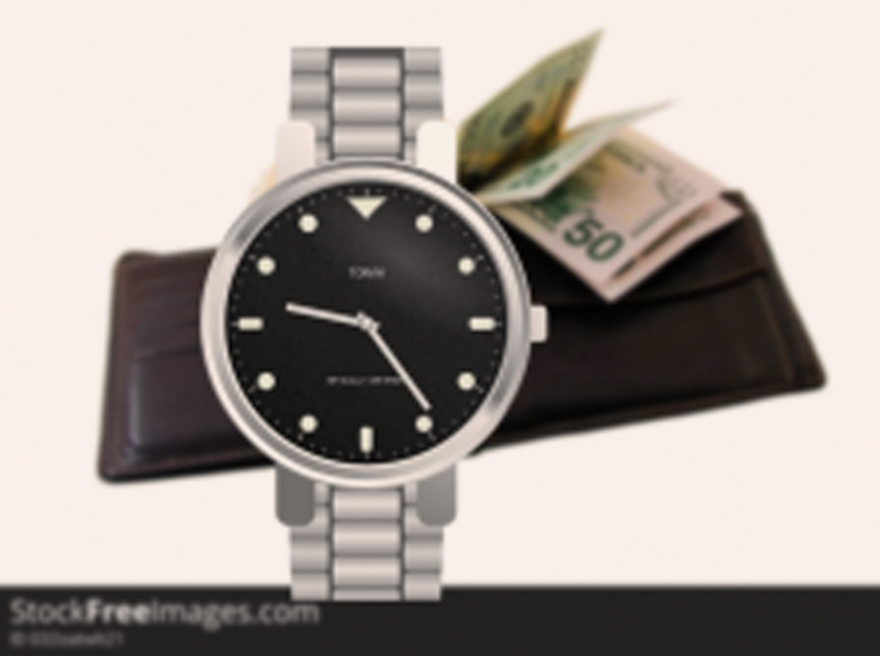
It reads 9,24
